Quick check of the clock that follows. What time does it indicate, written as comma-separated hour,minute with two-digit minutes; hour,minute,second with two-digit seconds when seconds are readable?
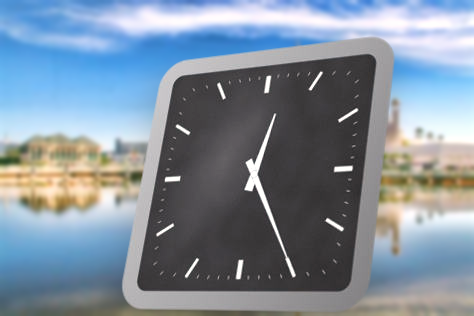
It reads 12,25
